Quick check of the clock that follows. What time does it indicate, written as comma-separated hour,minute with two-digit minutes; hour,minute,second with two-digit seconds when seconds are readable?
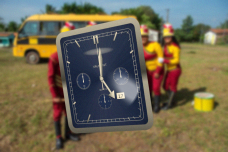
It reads 5,01
